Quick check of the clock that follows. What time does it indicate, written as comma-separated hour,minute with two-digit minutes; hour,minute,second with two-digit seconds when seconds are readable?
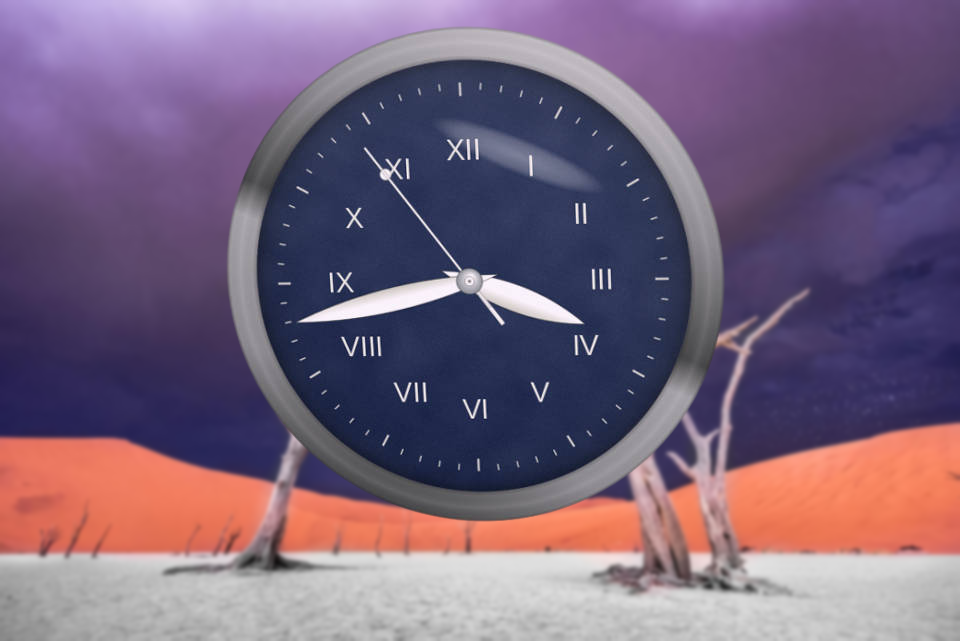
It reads 3,42,54
